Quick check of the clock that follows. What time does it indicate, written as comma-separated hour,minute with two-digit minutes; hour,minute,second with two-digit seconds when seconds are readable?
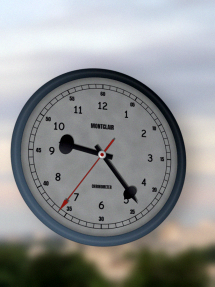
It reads 9,23,36
